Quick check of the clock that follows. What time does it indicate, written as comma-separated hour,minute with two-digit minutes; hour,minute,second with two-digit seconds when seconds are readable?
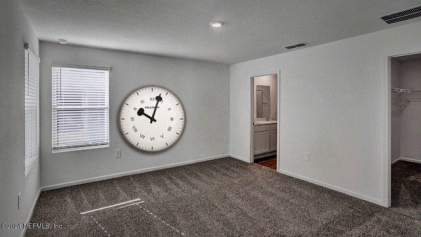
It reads 10,03
